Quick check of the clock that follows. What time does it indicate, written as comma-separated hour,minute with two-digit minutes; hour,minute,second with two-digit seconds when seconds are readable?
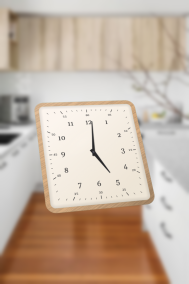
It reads 5,01
